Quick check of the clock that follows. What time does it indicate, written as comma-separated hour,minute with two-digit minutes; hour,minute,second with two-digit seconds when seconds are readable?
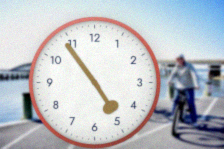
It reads 4,54
